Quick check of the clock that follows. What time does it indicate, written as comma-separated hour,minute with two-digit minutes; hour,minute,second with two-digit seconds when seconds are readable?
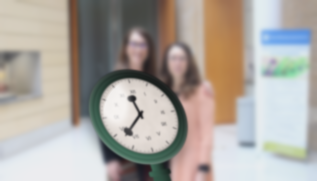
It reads 11,38
